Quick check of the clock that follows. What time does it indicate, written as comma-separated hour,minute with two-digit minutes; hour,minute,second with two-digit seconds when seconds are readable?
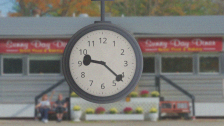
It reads 9,22
